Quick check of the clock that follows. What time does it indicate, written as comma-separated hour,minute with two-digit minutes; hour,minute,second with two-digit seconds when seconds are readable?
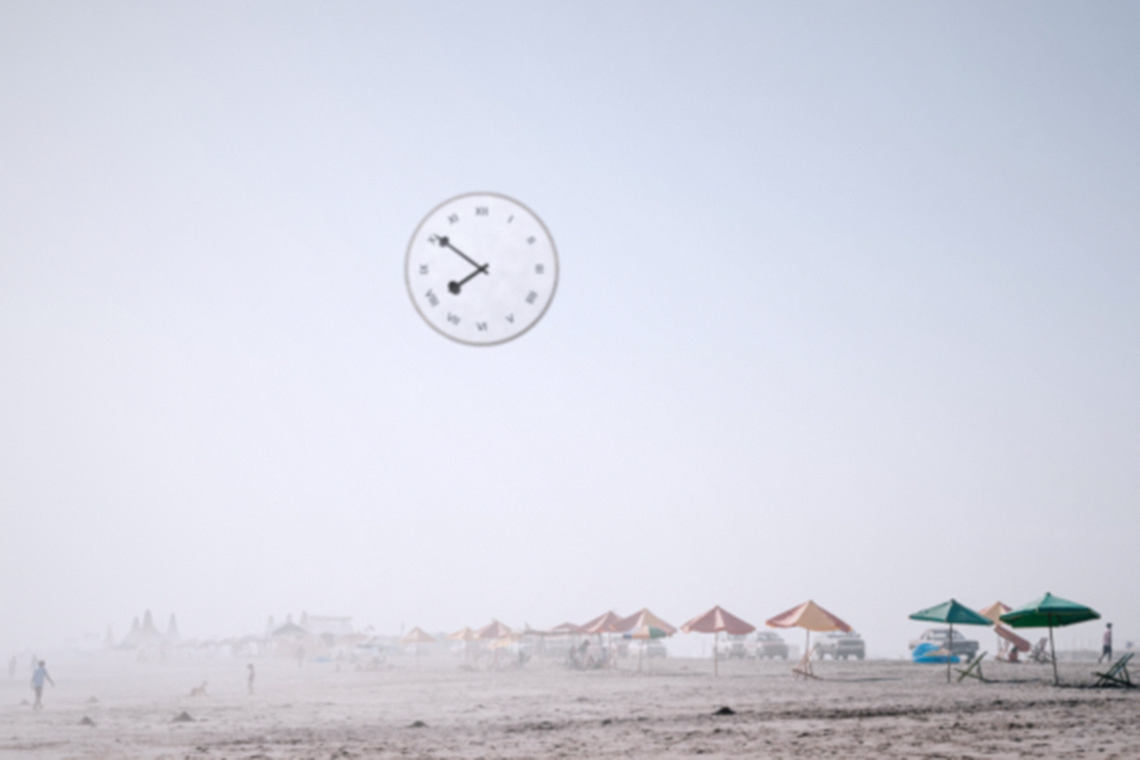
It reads 7,51
